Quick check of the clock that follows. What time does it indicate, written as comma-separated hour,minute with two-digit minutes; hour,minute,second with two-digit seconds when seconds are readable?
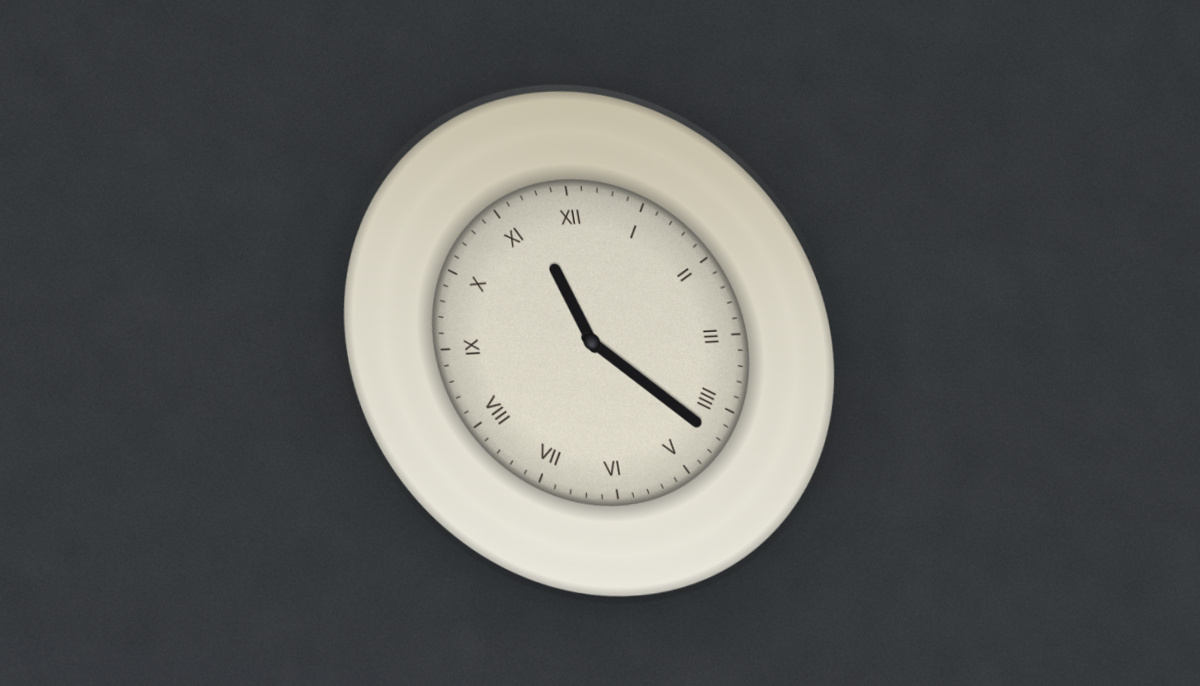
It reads 11,22
